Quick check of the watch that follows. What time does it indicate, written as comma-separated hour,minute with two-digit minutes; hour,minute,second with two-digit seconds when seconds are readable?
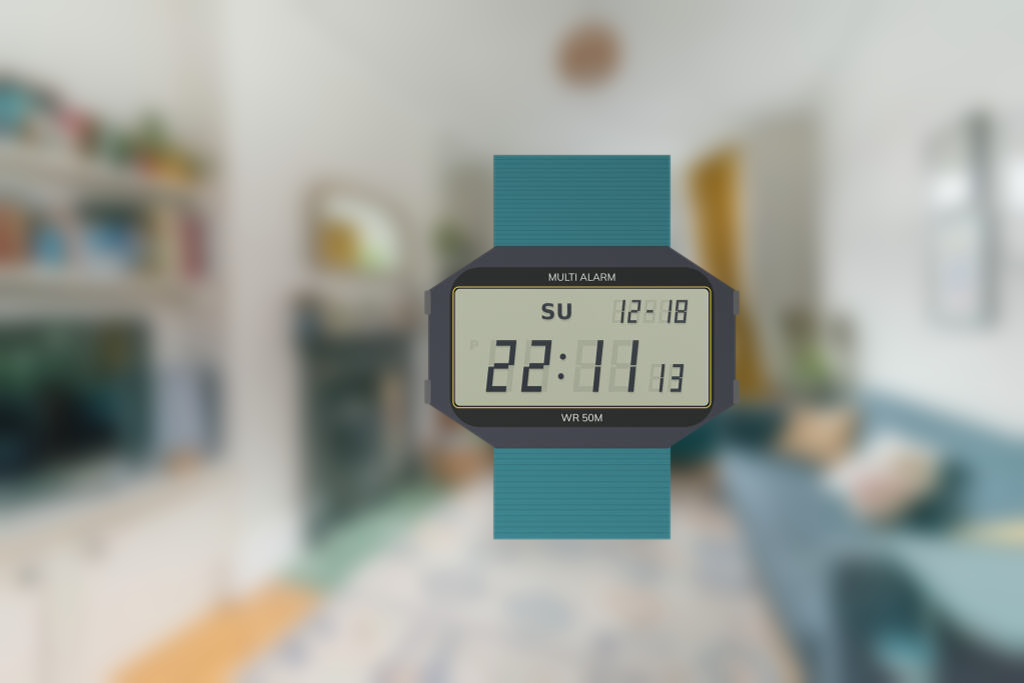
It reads 22,11,13
